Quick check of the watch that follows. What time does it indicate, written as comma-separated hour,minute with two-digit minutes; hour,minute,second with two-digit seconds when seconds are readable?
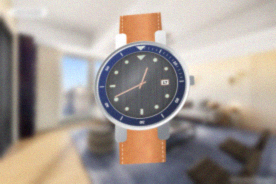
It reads 12,41
